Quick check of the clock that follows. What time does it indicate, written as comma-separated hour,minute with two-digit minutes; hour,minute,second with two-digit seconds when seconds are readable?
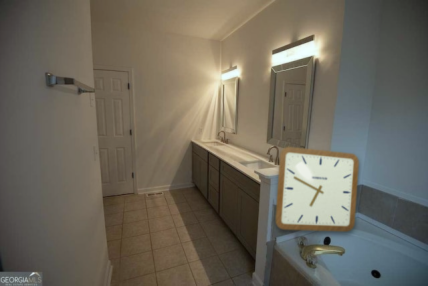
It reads 6,49
